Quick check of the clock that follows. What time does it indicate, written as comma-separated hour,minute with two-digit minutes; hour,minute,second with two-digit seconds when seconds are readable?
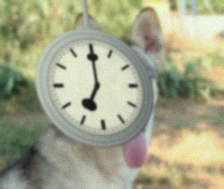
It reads 7,00
